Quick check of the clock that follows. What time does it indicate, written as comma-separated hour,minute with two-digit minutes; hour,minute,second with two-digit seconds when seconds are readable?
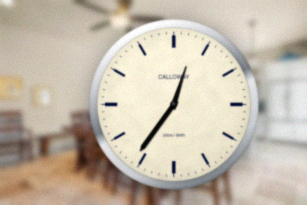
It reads 12,36
